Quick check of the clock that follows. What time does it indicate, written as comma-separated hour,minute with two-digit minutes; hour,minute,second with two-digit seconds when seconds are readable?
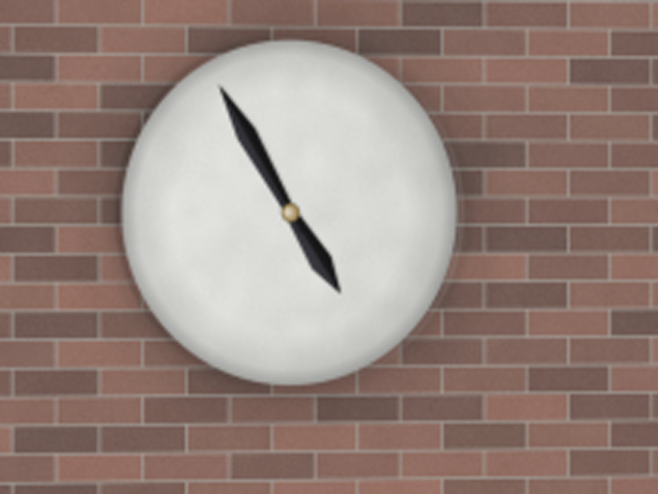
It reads 4,55
